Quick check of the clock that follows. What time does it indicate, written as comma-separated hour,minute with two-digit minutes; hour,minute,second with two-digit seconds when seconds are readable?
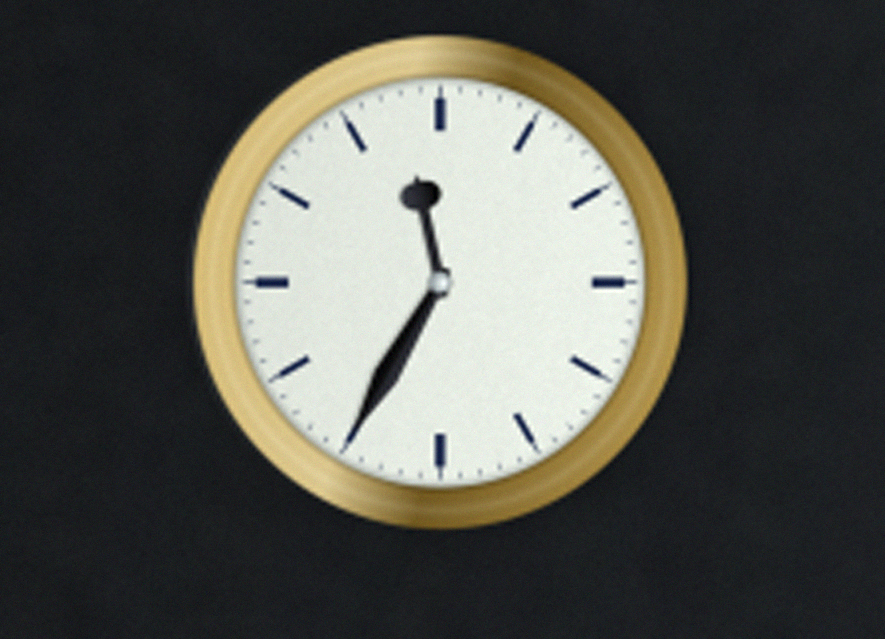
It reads 11,35
